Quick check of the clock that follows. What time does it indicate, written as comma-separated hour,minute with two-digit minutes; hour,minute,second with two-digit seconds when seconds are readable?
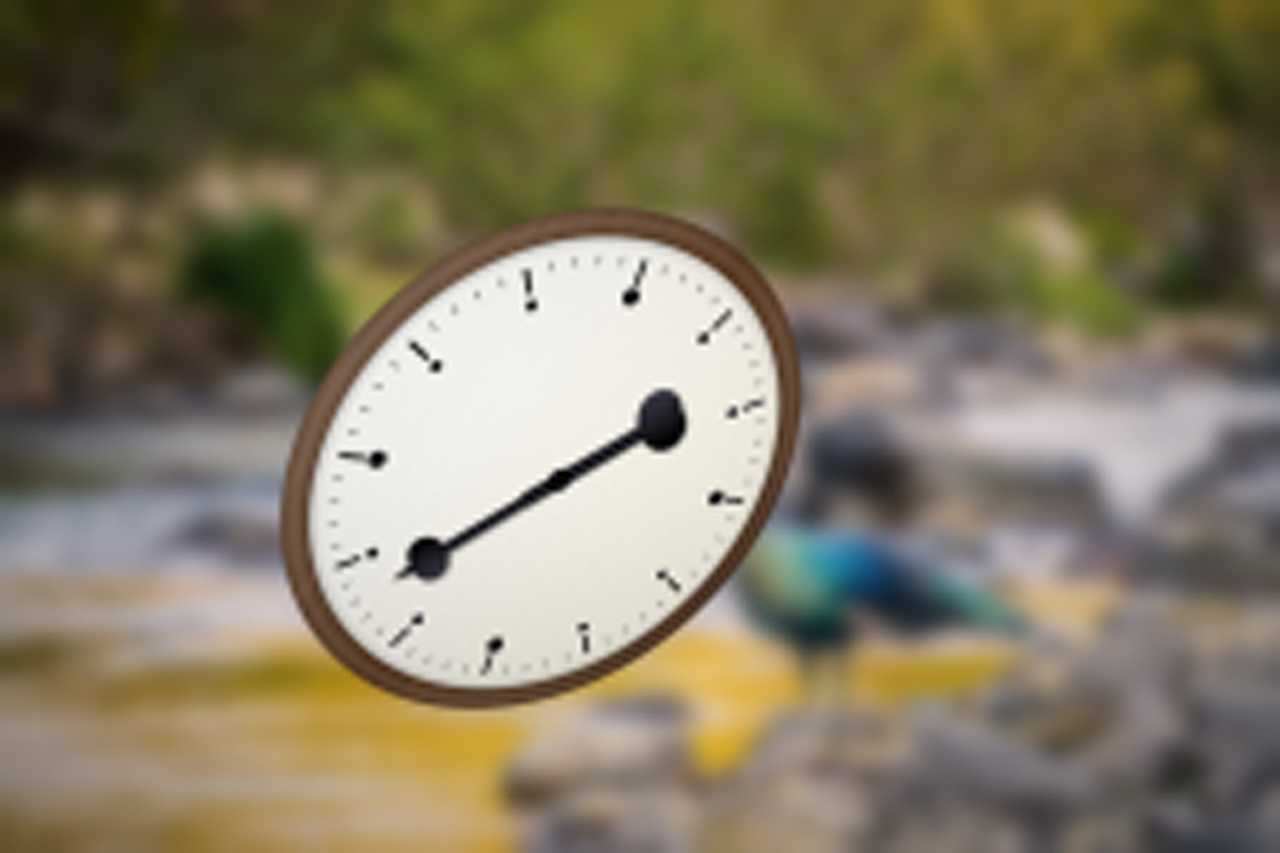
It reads 1,38
